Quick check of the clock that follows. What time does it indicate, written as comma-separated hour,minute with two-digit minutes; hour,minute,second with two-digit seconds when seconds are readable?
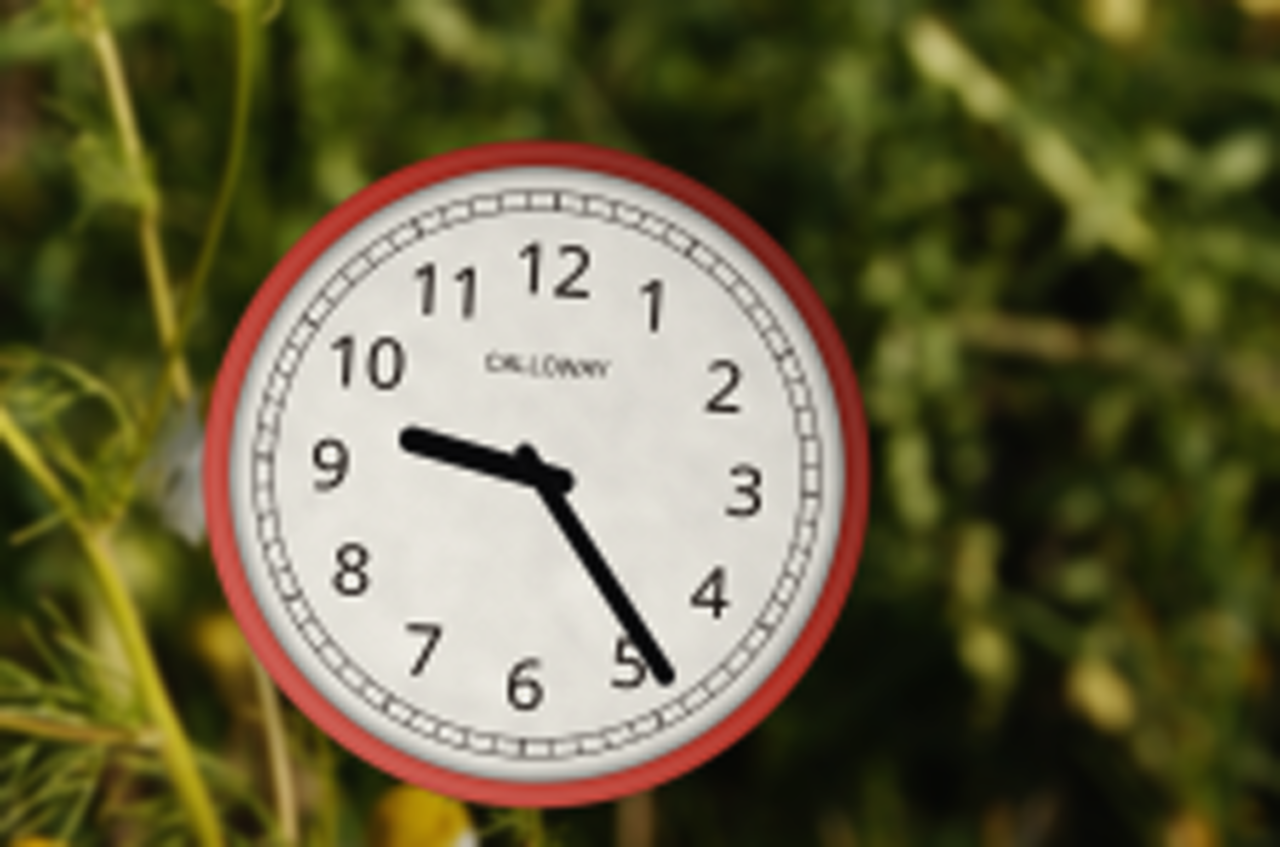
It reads 9,24
